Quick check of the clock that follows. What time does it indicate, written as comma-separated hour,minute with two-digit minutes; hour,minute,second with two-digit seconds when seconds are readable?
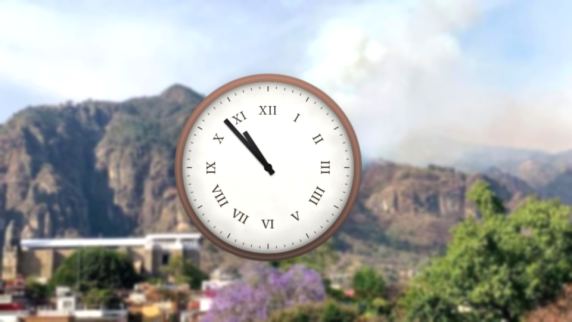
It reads 10,53
